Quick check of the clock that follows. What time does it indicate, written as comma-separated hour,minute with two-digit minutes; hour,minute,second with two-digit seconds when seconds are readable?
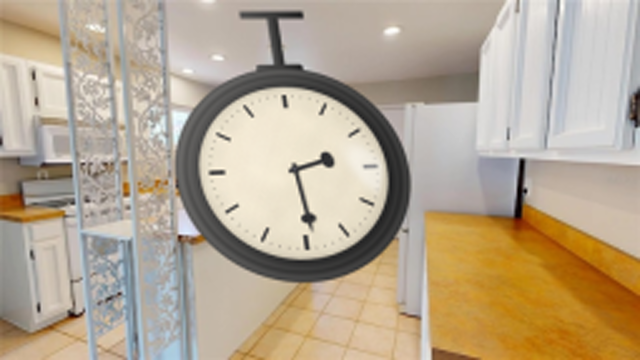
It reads 2,29
